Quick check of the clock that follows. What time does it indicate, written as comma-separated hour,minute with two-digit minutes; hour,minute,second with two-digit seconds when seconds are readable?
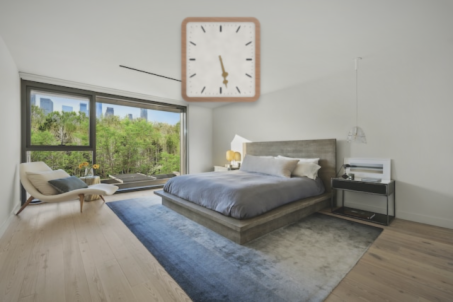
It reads 5,28
